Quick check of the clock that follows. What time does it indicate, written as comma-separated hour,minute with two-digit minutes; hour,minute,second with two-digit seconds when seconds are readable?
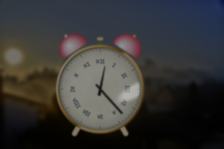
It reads 12,23
